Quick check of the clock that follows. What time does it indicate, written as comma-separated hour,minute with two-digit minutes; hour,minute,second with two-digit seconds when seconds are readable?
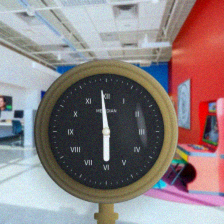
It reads 5,59
